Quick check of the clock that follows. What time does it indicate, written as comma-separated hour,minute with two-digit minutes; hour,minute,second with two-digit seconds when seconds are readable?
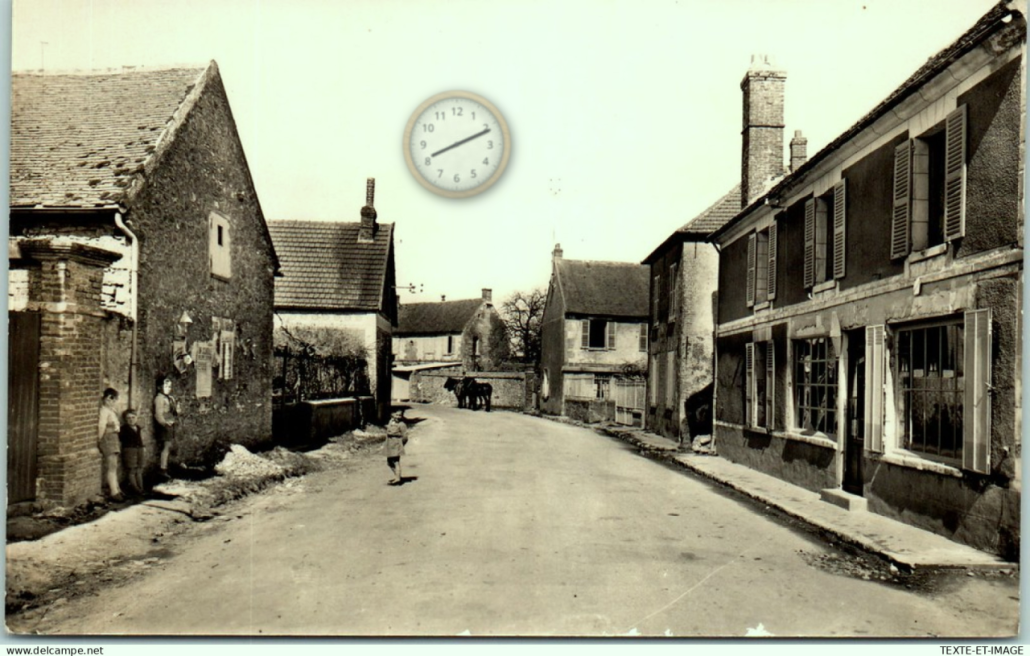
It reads 8,11
